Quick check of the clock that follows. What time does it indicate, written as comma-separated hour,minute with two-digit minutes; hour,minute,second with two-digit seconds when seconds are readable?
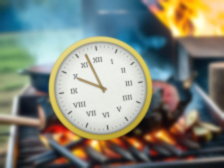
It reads 9,57
